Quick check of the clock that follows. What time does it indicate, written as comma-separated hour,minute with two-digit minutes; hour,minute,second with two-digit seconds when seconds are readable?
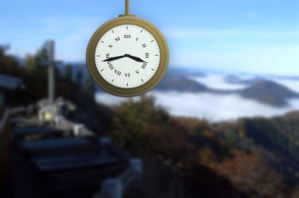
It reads 3,43
